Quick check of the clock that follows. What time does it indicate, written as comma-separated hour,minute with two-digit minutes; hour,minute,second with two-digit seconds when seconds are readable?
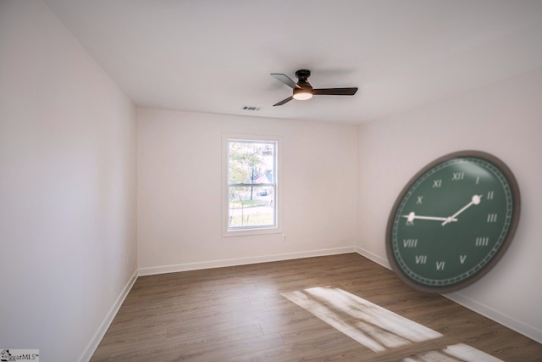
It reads 1,46
